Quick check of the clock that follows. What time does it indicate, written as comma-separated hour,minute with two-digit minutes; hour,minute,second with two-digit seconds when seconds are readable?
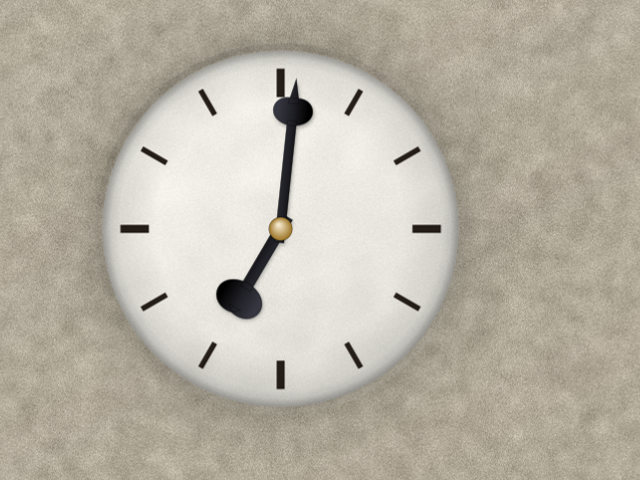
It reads 7,01
